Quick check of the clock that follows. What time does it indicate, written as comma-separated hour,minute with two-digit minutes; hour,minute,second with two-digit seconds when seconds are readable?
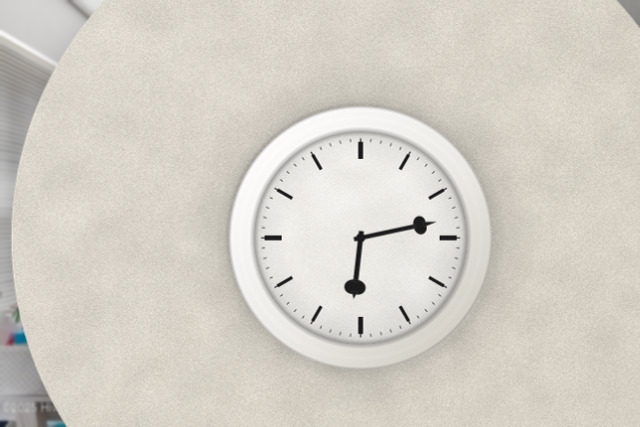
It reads 6,13
